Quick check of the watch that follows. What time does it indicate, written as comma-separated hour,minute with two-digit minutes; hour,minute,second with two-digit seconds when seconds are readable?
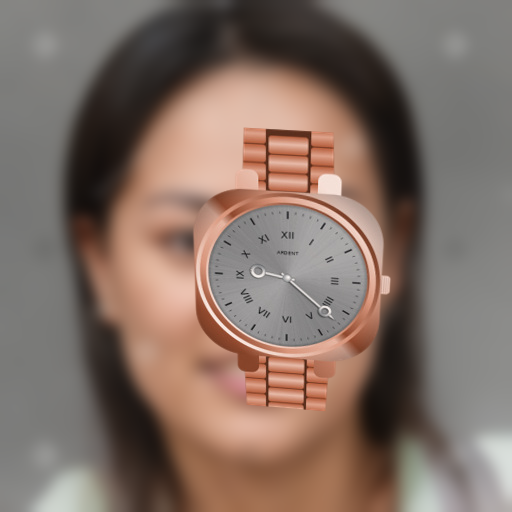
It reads 9,22
